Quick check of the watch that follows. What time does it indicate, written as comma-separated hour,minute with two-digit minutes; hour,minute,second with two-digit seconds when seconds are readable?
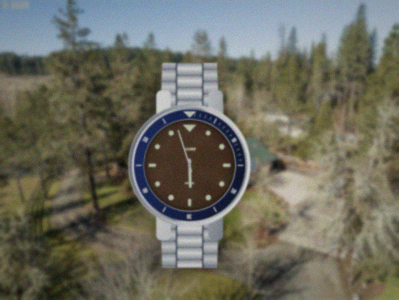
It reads 5,57
